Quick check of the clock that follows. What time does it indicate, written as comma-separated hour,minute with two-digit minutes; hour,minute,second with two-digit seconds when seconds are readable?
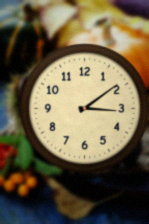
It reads 3,09
